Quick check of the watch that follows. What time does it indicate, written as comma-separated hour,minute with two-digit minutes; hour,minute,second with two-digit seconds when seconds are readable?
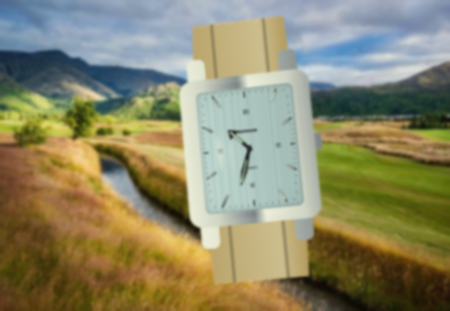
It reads 10,33
